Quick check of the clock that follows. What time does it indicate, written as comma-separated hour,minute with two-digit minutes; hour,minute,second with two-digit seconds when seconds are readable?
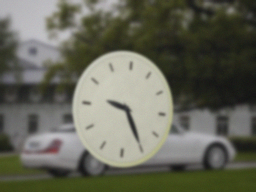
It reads 9,25
